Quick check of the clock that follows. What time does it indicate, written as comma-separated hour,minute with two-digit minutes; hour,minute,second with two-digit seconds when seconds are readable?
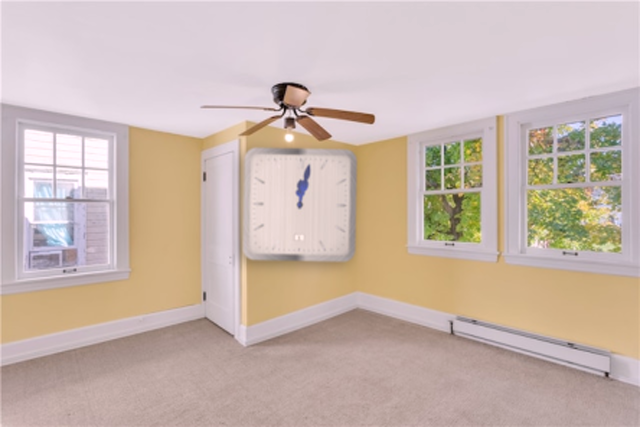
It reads 12,02
